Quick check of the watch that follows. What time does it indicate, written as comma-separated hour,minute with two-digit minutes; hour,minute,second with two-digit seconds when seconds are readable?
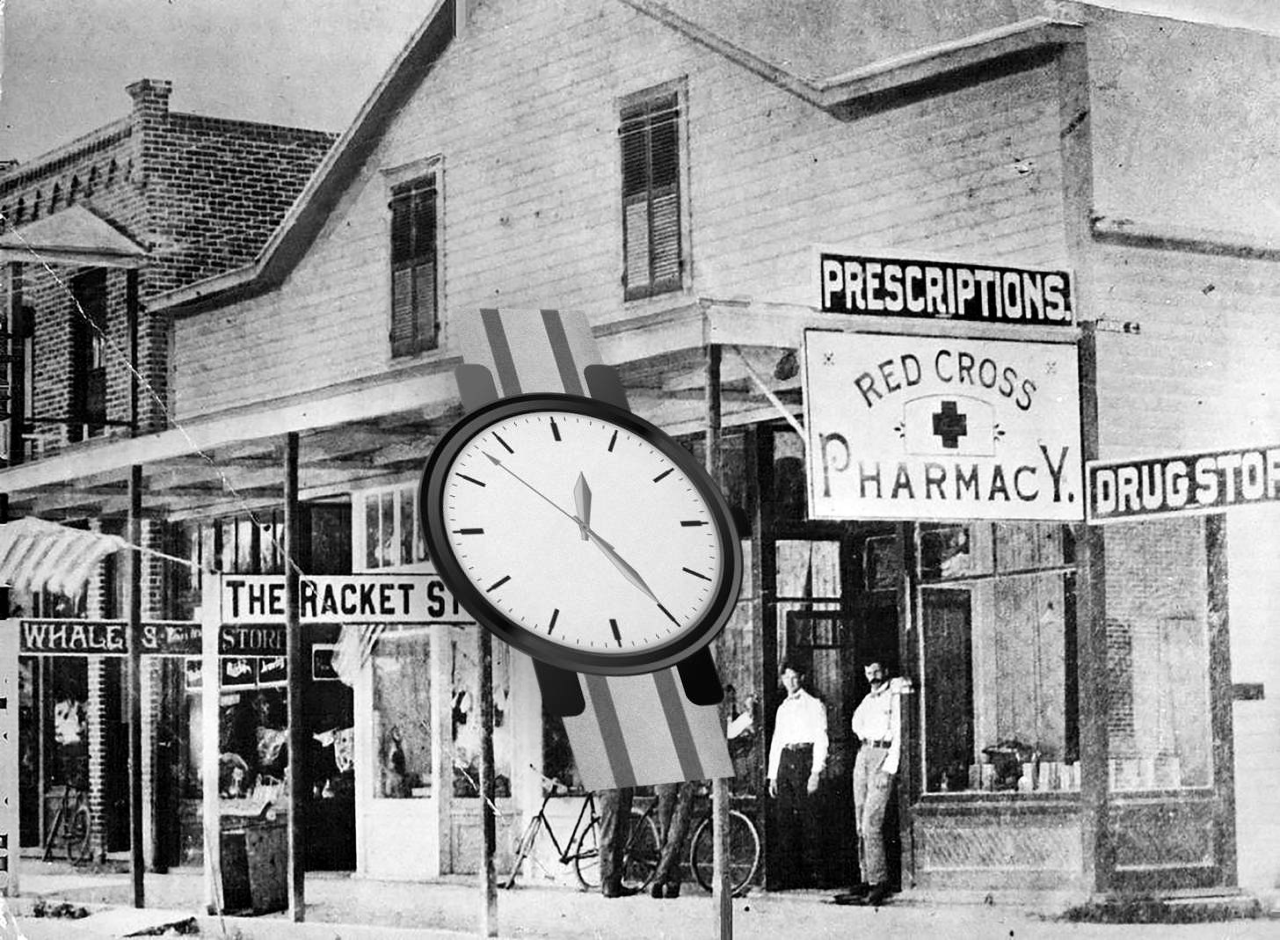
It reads 12,24,53
